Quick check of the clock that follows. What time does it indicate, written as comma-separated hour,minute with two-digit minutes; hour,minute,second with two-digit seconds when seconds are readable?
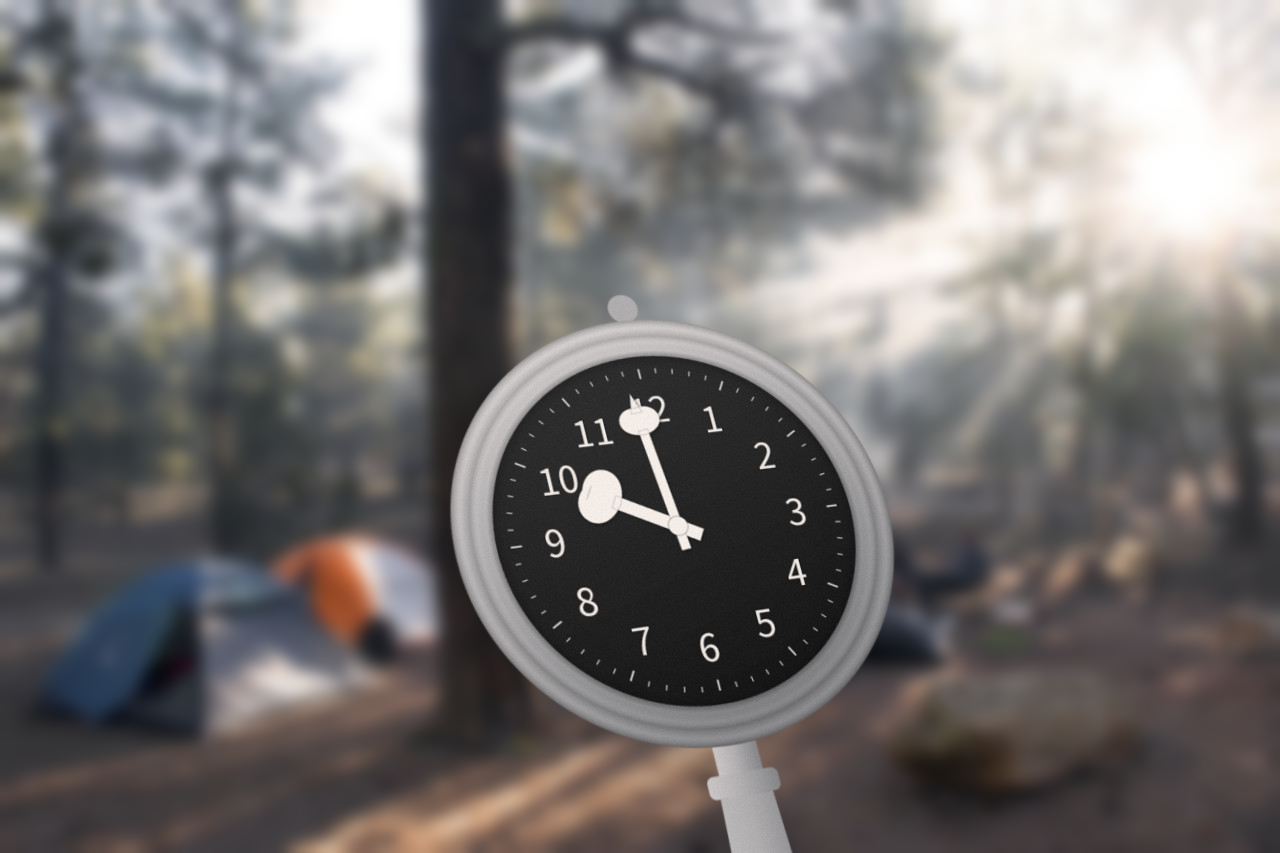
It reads 9,59
